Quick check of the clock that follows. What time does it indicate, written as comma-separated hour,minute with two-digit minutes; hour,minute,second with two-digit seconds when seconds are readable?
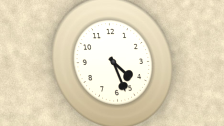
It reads 4,27
